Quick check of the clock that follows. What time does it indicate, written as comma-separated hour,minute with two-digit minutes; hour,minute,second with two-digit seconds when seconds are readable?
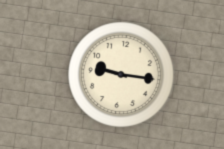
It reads 9,15
